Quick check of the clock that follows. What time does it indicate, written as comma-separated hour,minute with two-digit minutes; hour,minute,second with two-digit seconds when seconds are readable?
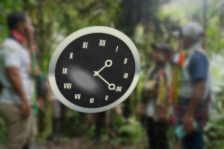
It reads 1,21
